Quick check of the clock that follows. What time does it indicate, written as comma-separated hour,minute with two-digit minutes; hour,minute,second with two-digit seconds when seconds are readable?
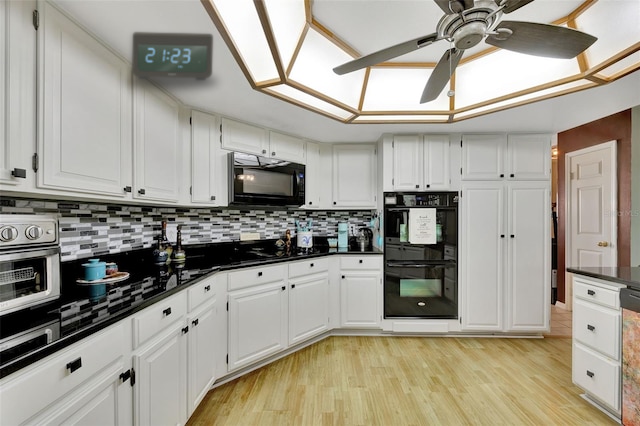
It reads 21,23
